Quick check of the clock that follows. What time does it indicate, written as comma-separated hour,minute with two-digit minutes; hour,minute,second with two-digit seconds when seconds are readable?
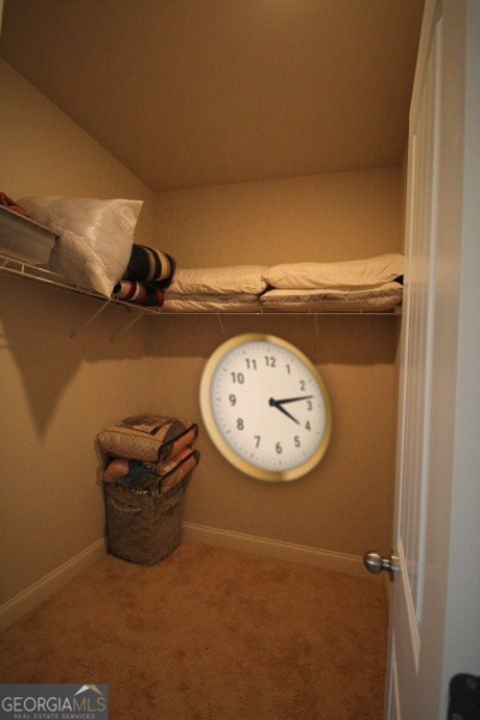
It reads 4,13
